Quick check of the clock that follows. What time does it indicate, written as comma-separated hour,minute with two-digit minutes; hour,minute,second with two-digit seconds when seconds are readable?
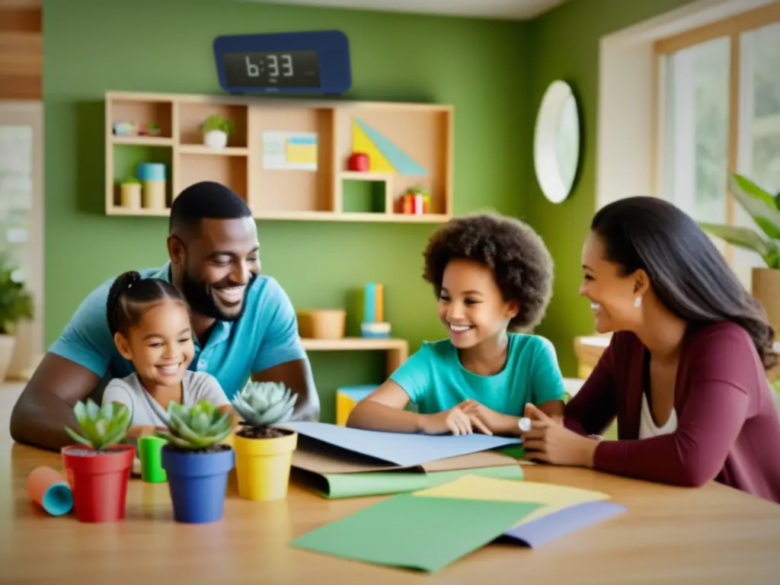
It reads 6,33
